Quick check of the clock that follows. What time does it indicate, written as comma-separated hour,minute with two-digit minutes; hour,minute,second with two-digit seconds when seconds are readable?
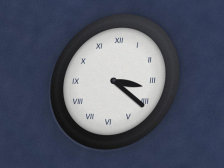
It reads 3,21
